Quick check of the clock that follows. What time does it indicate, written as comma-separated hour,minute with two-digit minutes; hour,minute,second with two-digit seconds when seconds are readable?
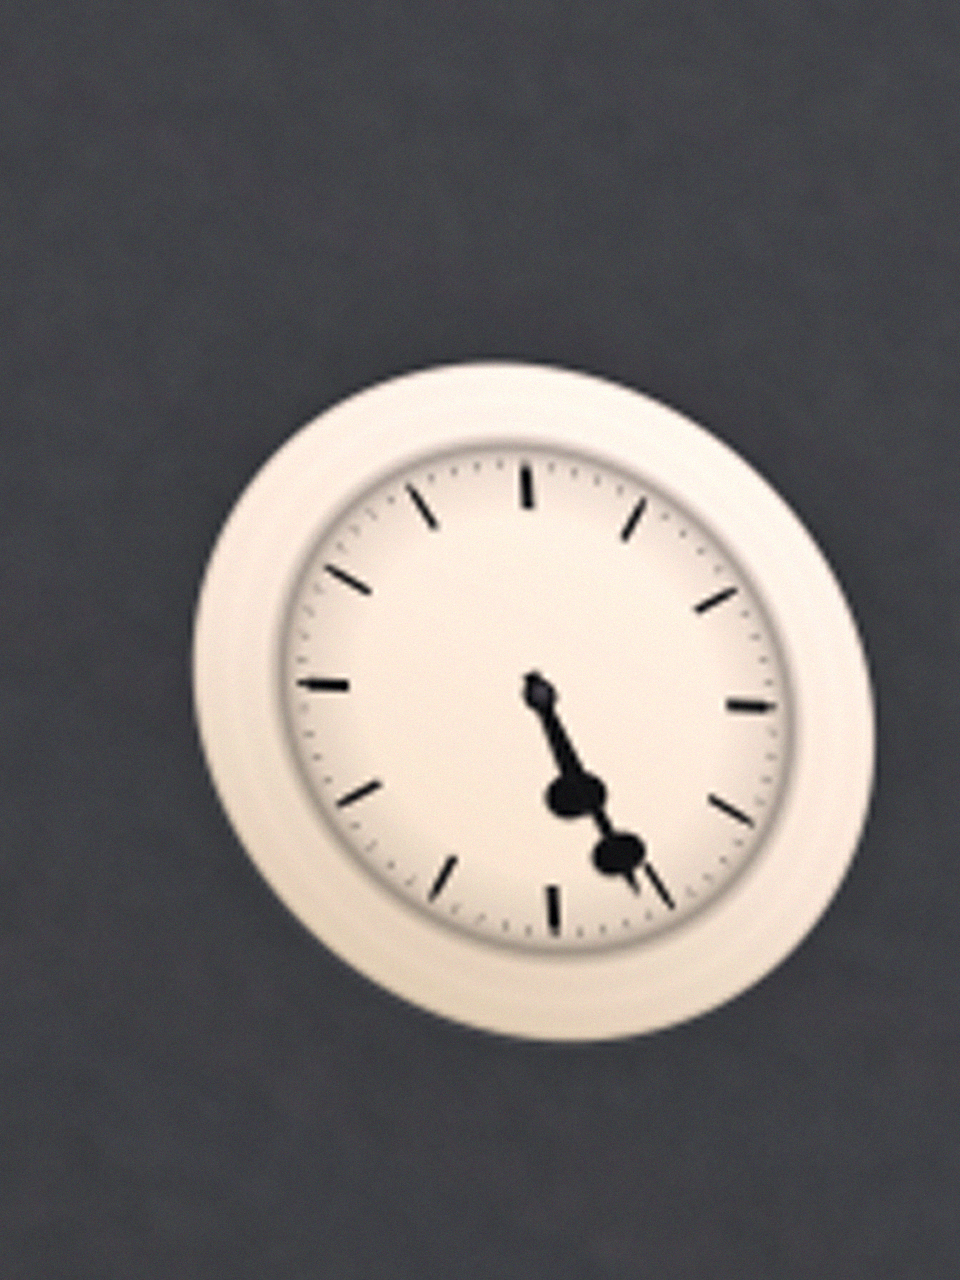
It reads 5,26
